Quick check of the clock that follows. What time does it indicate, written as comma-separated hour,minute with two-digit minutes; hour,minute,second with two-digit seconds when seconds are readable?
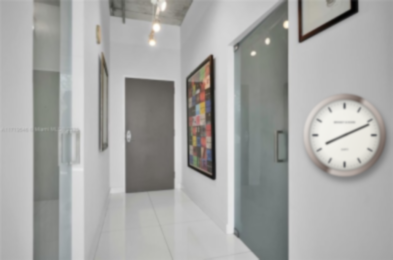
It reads 8,11
